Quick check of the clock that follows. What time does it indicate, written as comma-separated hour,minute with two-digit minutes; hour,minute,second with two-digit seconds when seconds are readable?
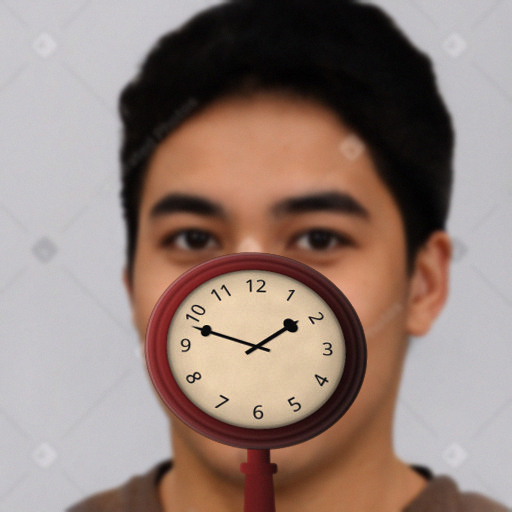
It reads 1,48
